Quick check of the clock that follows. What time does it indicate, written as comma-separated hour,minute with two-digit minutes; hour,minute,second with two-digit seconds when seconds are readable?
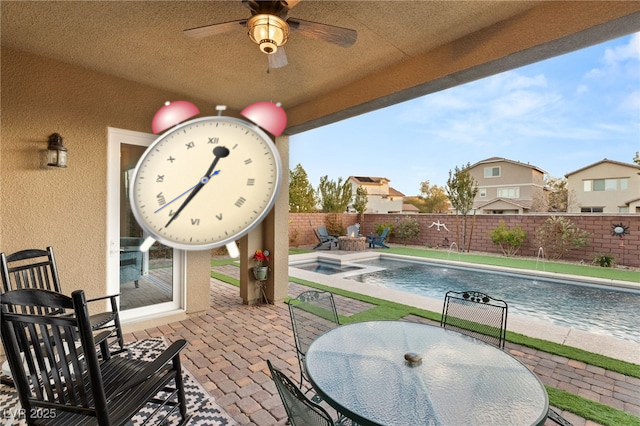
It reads 12,34,38
